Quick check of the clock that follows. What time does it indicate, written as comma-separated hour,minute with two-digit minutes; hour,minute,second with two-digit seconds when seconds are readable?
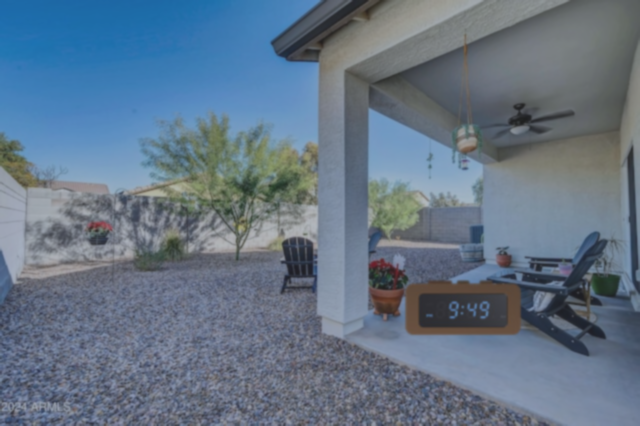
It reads 9,49
